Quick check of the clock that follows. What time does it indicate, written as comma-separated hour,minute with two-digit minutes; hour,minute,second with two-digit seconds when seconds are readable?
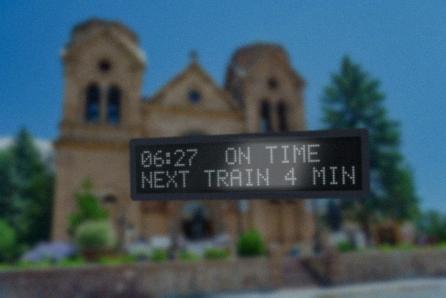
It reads 6,27
